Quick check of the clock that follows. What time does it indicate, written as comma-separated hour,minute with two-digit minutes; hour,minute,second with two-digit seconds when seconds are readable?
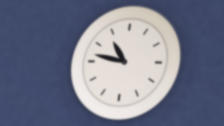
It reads 10,47
